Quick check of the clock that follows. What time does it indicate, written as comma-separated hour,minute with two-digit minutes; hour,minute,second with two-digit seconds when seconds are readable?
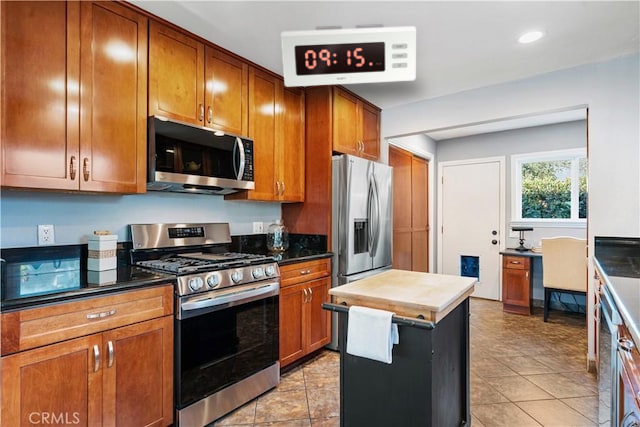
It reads 9,15
